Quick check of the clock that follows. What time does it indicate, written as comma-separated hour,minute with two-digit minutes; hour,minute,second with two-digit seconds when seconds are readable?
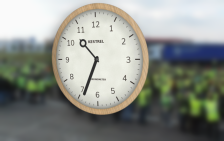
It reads 10,34
